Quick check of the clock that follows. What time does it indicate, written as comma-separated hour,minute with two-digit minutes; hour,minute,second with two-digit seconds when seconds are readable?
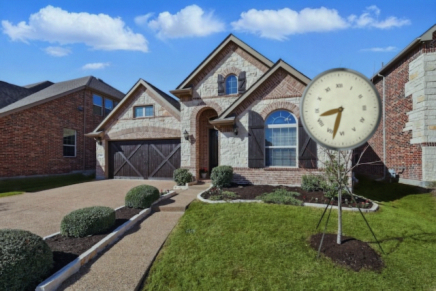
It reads 8,33
